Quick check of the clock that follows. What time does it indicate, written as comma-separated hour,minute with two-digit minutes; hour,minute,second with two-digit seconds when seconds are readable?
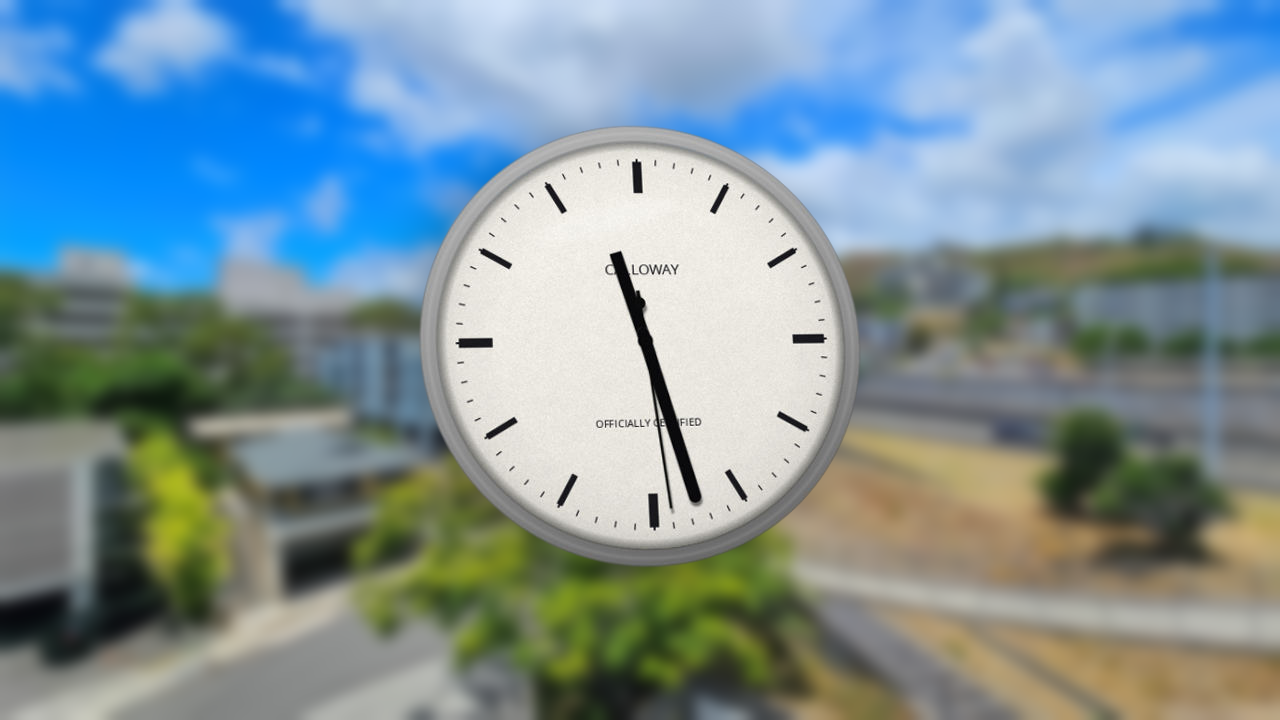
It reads 11,27,29
